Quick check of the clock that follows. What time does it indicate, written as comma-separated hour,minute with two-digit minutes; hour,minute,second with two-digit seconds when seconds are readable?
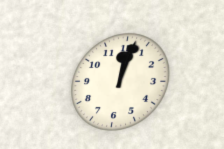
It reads 12,02
